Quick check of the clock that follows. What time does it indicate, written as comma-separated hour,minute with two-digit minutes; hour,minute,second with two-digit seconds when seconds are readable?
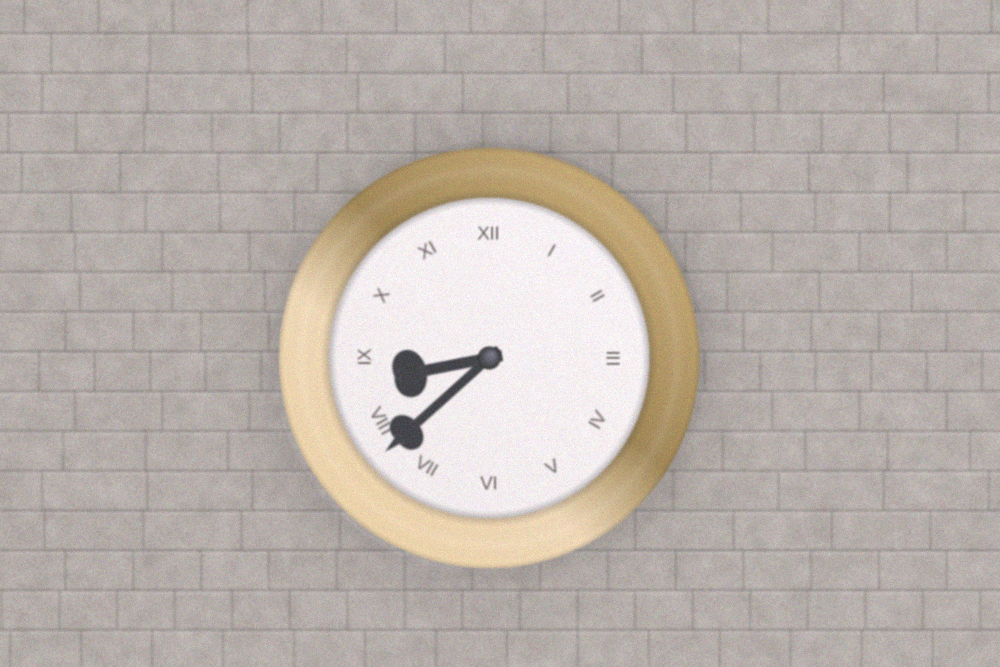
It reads 8,38
